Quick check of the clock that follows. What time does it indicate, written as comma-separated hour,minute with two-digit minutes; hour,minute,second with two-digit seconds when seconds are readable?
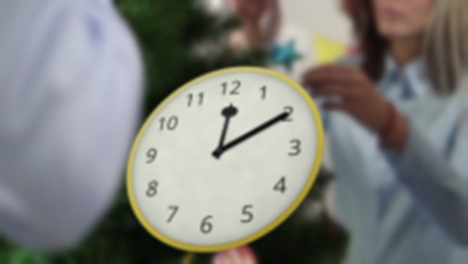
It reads 12,10
